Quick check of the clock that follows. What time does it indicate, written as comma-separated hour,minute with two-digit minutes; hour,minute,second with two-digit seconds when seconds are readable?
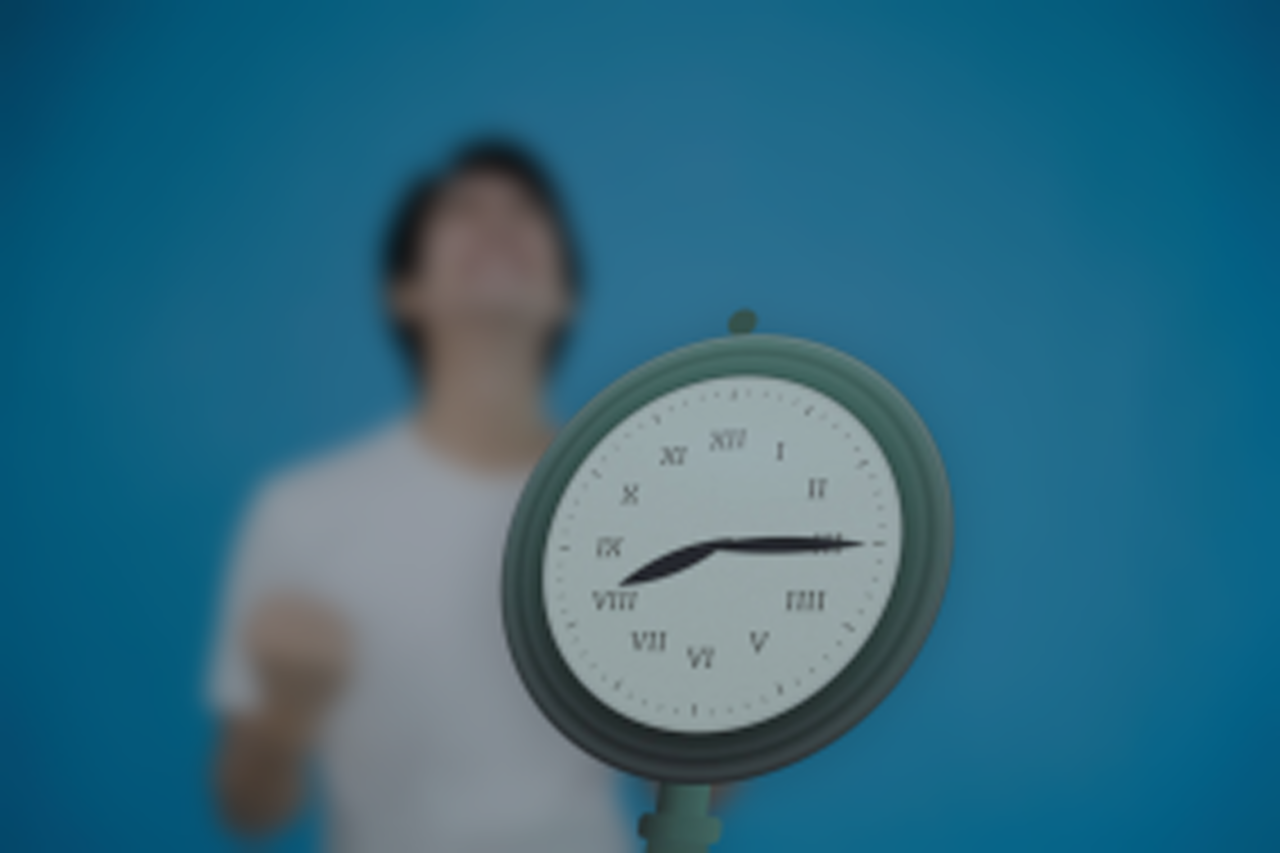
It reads 8,15
